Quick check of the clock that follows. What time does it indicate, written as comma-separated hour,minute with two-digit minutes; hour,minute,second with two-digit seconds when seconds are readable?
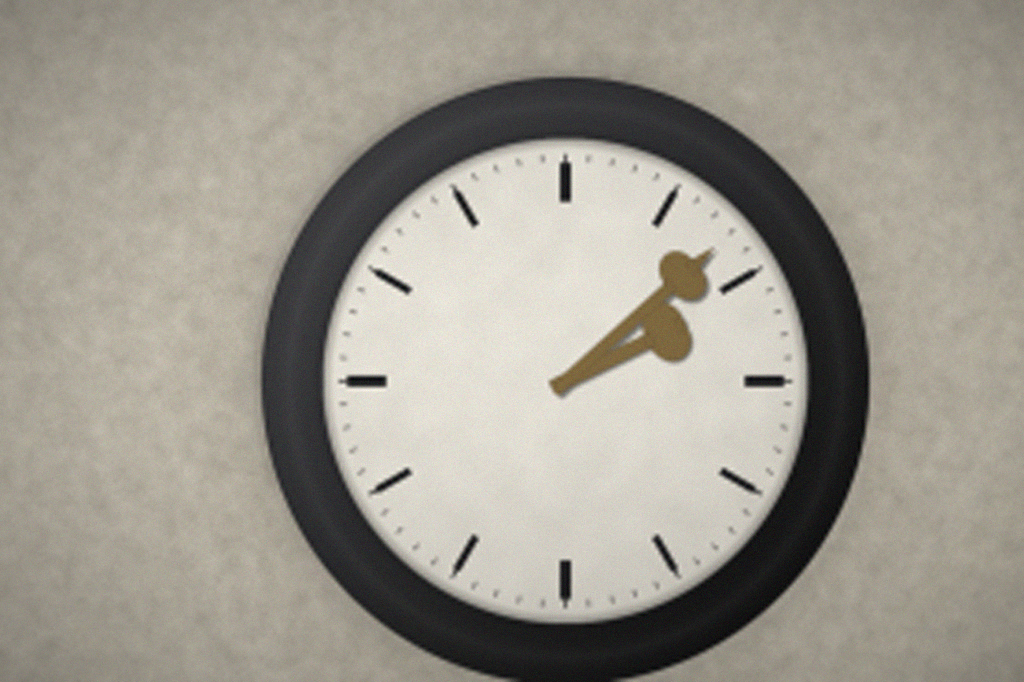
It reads 2,08
